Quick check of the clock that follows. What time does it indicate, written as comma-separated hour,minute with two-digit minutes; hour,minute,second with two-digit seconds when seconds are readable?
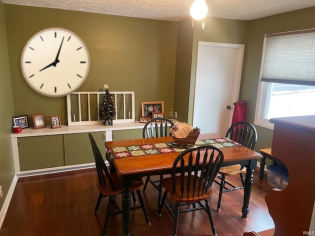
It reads 8,03
